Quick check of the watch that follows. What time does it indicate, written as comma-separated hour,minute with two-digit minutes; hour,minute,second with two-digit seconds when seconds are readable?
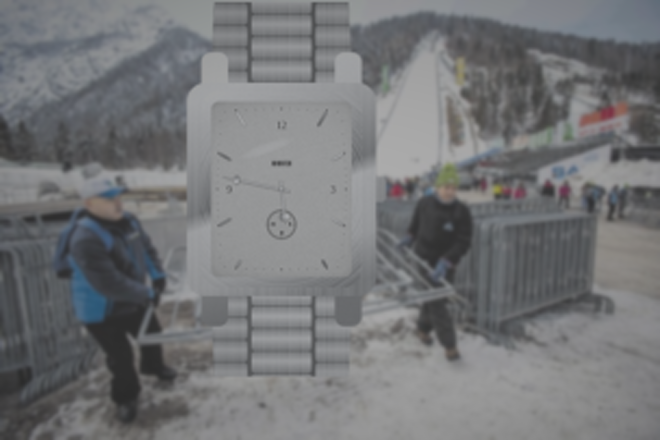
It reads 5,47
